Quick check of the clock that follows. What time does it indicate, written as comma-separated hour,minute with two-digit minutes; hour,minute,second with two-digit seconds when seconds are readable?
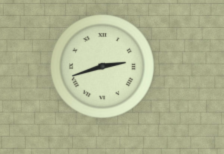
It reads 2,42
